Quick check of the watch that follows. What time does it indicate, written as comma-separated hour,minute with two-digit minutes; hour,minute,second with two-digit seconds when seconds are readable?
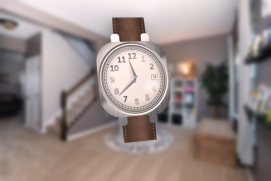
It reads 11,38
